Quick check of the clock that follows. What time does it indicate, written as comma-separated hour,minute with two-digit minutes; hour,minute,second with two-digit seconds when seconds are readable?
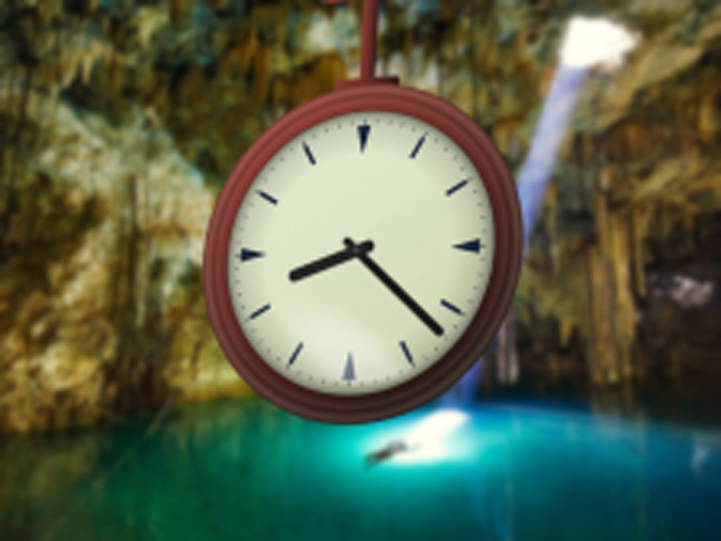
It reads 8,22
